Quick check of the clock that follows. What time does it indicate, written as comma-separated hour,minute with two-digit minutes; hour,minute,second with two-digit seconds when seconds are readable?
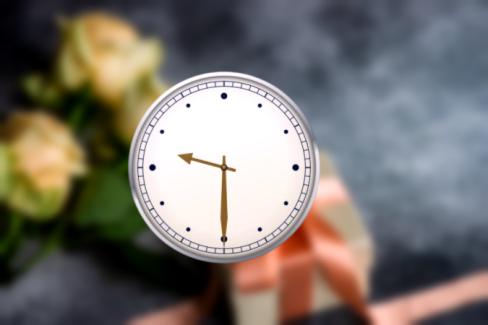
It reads 9,30
